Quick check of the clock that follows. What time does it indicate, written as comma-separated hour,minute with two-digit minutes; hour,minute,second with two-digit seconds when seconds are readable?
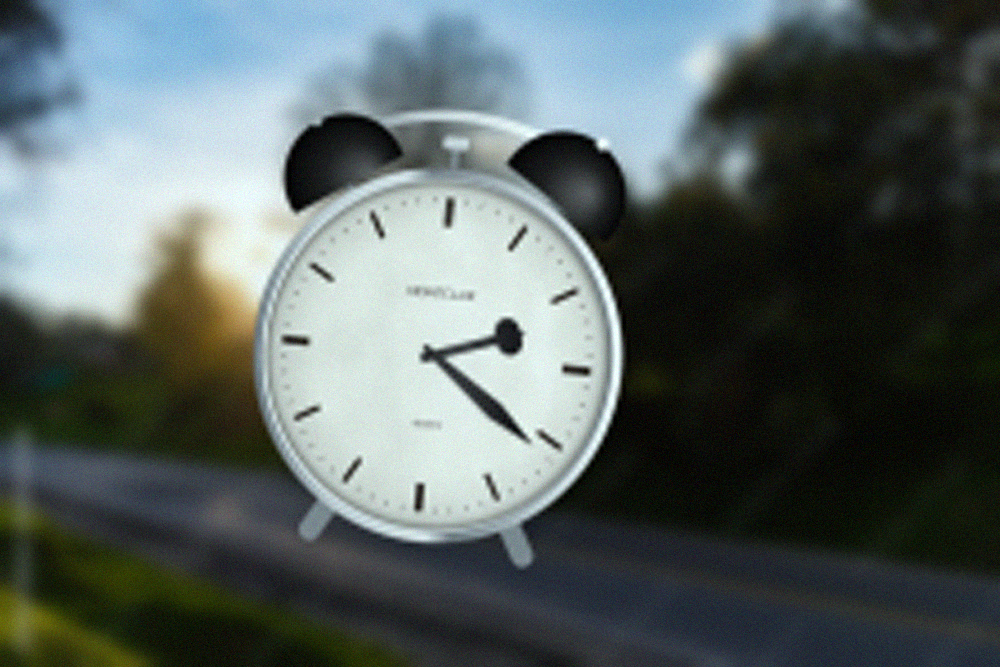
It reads 2,21
